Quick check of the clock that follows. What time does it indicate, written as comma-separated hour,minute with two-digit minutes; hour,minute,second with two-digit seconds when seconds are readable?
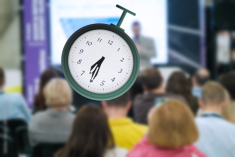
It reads 6,30
